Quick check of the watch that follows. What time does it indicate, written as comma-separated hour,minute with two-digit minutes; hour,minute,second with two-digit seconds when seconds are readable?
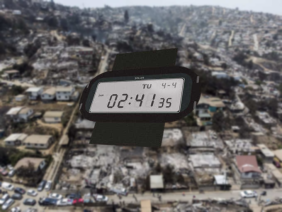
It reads 2,41,35
